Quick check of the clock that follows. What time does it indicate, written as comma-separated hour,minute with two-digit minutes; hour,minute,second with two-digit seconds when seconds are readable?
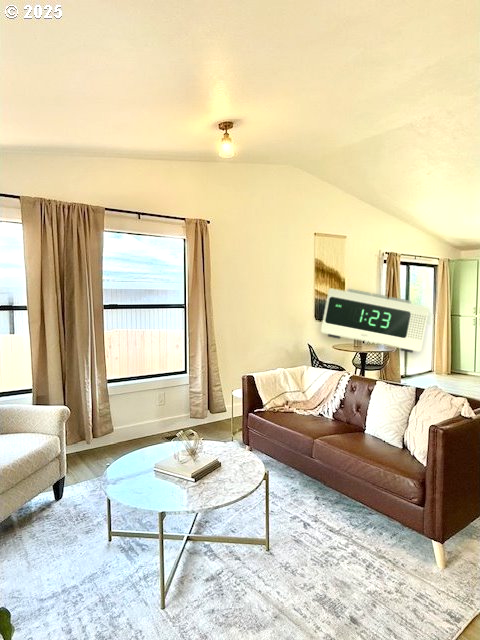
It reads 1,23
